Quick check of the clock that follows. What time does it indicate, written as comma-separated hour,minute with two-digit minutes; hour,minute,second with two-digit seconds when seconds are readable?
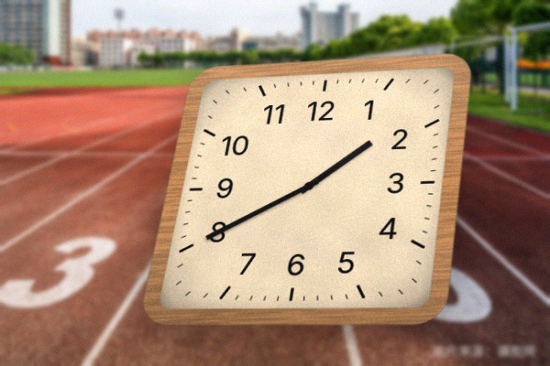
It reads 1,40
